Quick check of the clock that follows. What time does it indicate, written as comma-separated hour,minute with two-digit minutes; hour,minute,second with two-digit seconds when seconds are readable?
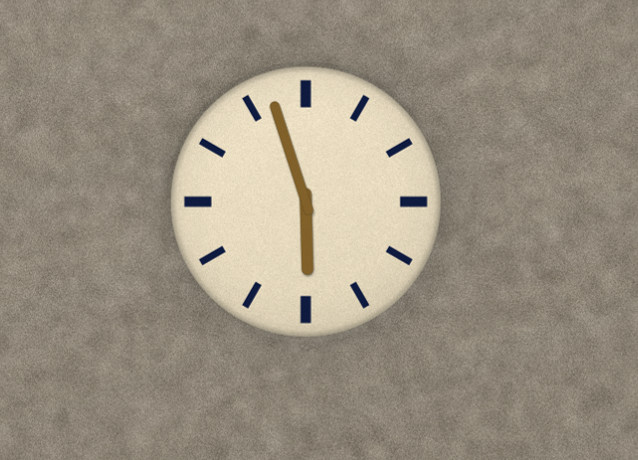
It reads 5,57
